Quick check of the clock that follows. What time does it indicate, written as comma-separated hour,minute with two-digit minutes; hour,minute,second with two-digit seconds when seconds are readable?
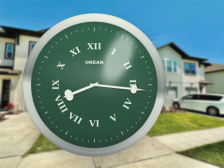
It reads 8,16
